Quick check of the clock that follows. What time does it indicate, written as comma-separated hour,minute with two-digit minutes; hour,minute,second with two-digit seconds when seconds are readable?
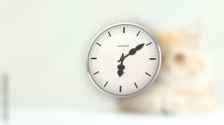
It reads 6,09
